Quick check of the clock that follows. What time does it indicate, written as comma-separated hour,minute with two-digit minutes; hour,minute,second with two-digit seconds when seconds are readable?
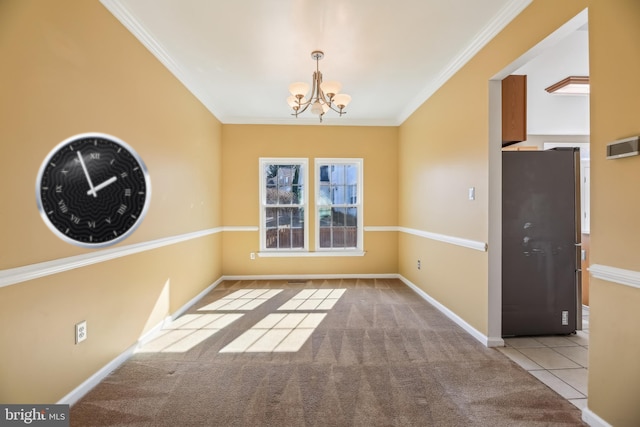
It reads 1,56
